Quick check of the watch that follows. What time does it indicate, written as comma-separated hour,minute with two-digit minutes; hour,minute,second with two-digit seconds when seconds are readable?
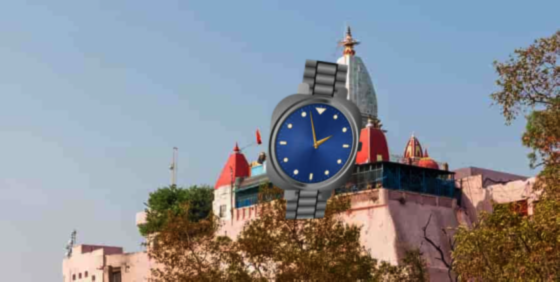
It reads 1,57
